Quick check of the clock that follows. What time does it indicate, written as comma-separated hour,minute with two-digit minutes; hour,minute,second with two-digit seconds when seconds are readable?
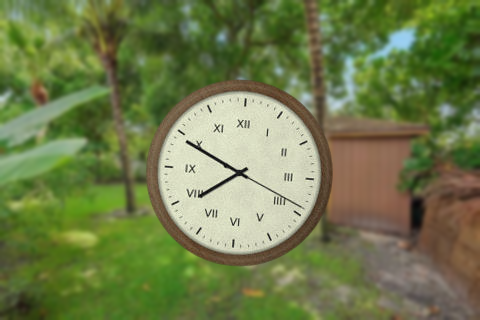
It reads 7,49,19
